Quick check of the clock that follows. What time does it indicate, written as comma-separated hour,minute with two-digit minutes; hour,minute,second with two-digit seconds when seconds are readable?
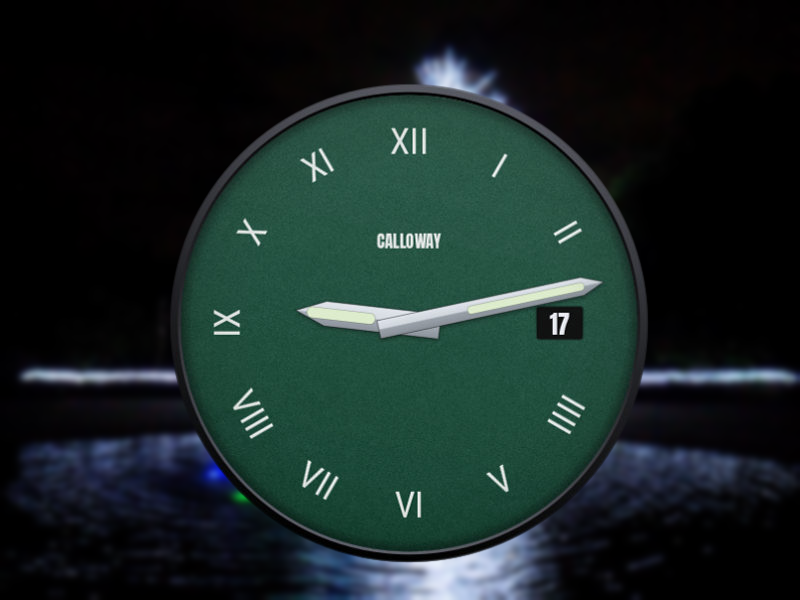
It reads 9,13
